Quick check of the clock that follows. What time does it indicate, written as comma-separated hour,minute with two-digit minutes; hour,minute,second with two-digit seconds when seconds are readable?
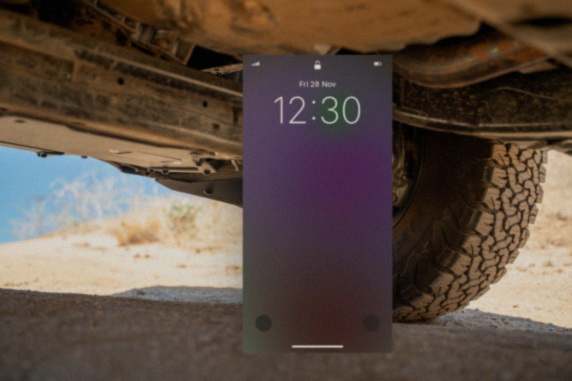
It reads 12,30
